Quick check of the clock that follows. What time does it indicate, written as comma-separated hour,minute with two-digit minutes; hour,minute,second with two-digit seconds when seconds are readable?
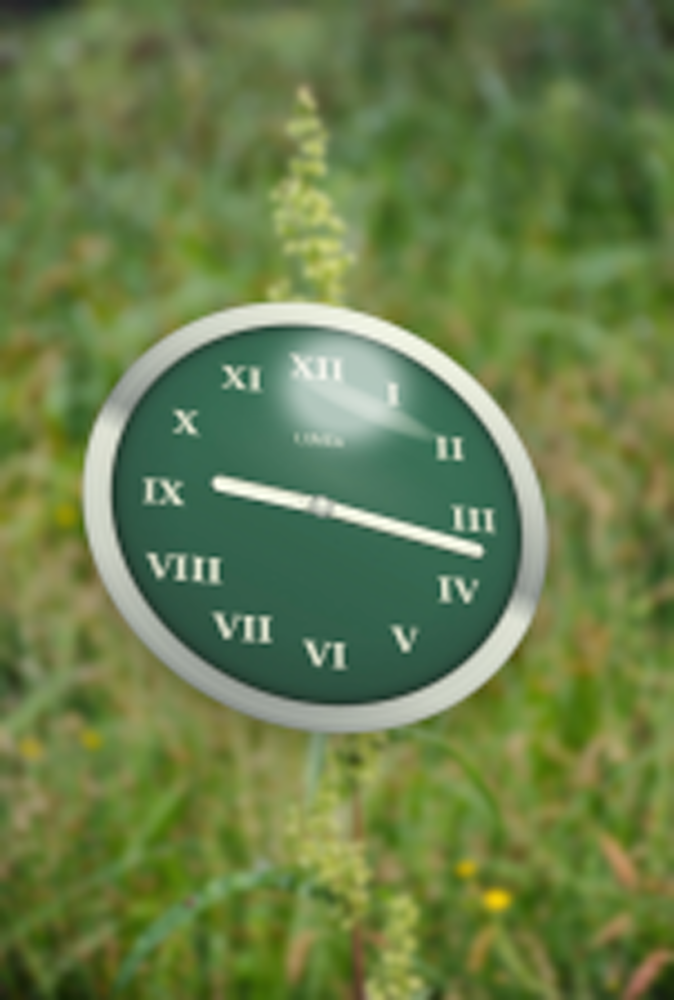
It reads 9,17
